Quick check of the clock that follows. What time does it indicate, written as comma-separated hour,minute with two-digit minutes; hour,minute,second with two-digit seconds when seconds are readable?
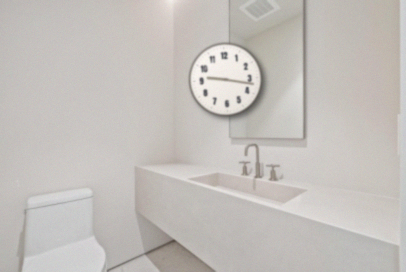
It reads 9,17
